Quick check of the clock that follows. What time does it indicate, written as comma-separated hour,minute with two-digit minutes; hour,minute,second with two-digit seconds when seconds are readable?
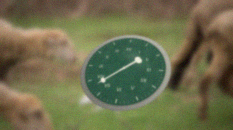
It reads 1,38
